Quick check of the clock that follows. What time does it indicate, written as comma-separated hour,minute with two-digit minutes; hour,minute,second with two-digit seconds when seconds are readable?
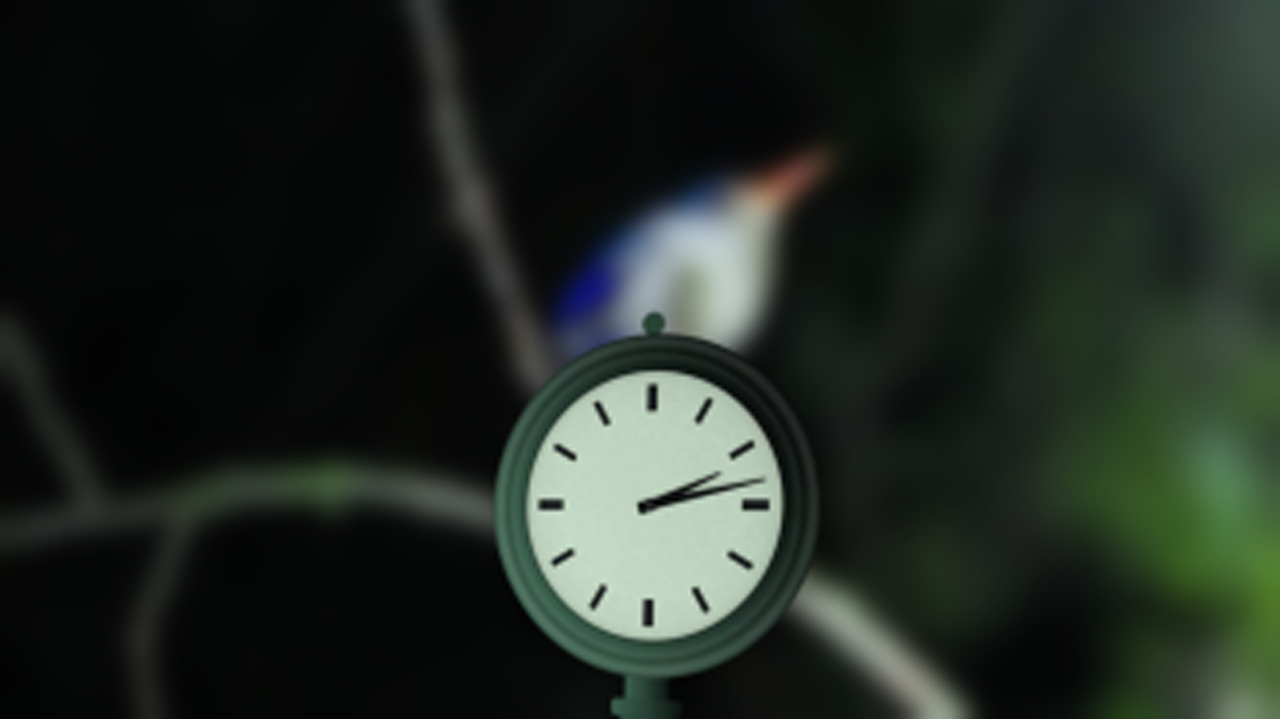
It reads 2,13
